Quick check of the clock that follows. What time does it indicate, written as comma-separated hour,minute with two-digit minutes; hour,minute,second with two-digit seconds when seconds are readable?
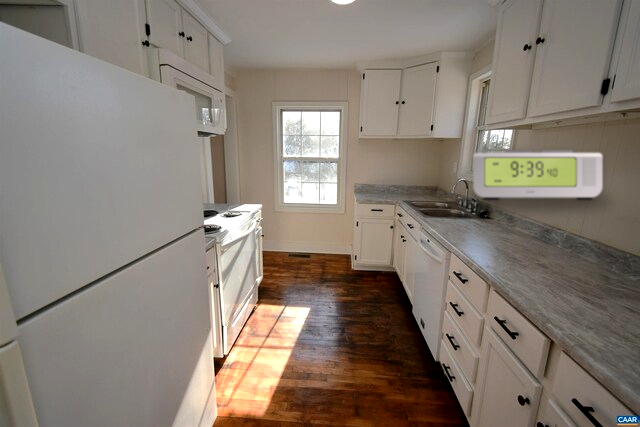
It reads 9,39
